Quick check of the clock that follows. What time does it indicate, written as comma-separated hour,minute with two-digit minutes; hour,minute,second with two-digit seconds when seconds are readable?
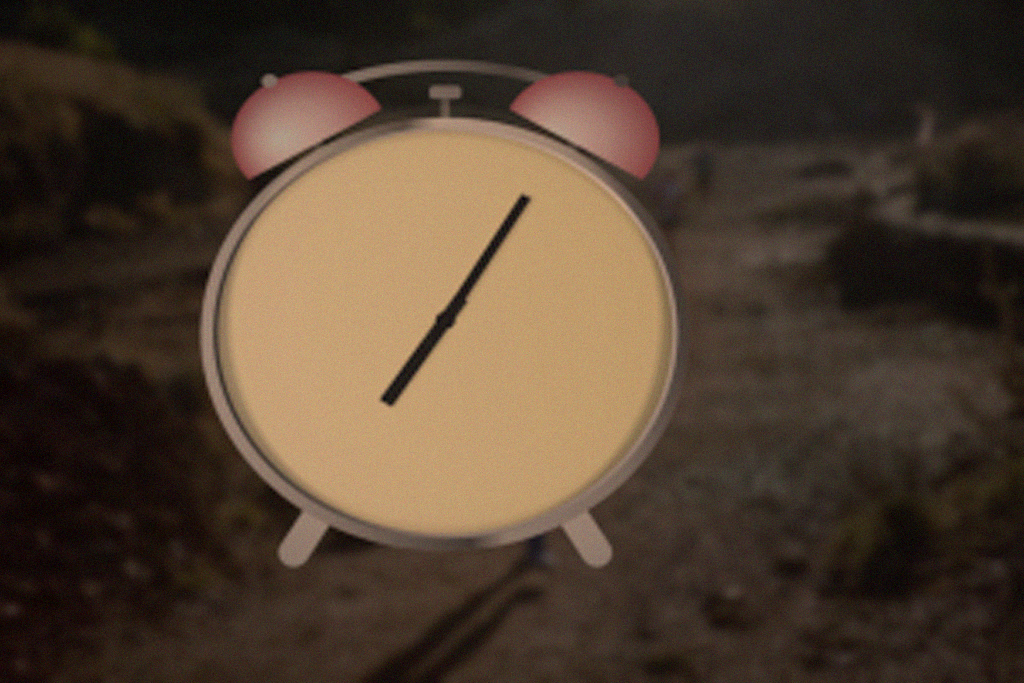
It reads 7,05
